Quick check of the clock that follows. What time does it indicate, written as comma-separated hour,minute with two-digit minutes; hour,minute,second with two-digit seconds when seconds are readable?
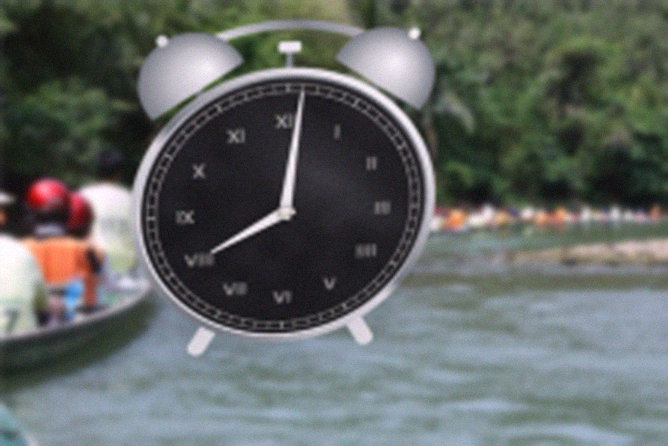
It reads 8,01
